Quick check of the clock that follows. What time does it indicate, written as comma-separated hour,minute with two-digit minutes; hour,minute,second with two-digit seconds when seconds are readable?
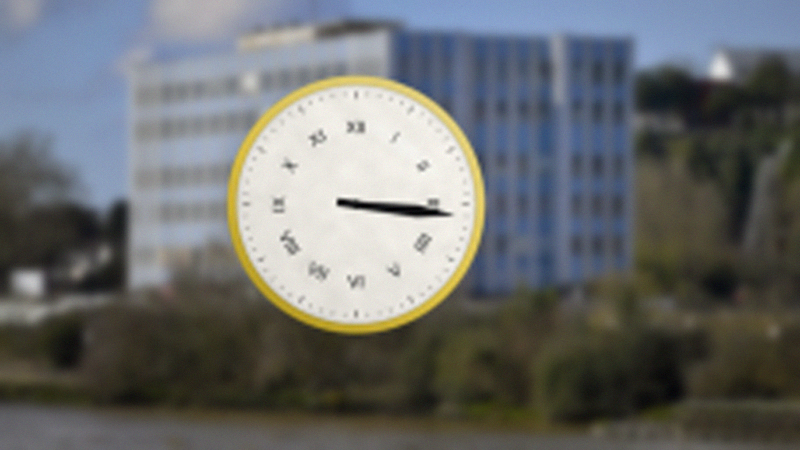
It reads 3,16
